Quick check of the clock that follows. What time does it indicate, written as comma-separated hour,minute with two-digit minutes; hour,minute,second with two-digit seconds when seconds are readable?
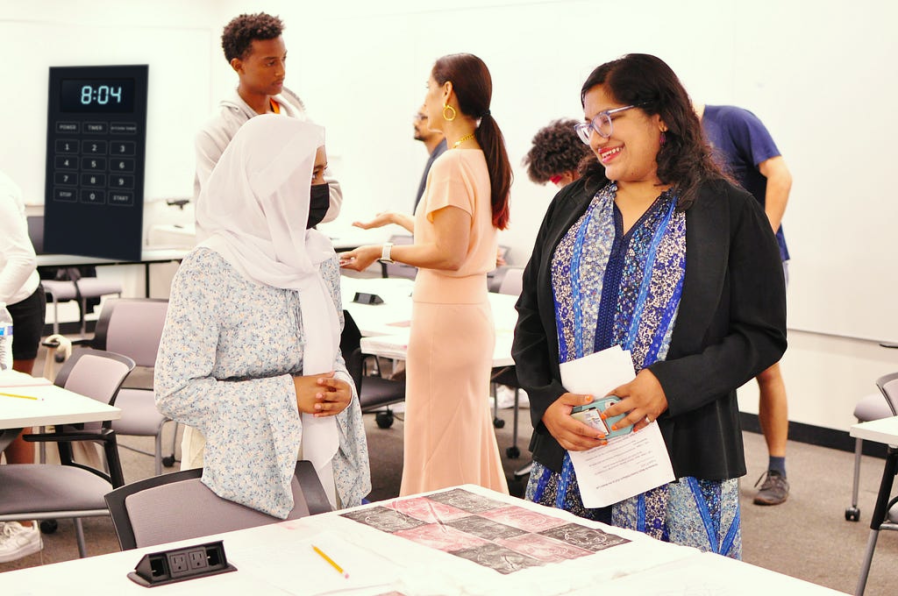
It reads 8,04
